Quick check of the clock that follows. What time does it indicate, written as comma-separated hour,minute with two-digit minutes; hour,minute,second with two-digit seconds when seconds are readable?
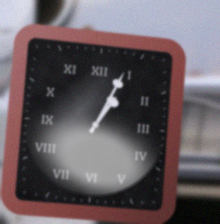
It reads 1,04
